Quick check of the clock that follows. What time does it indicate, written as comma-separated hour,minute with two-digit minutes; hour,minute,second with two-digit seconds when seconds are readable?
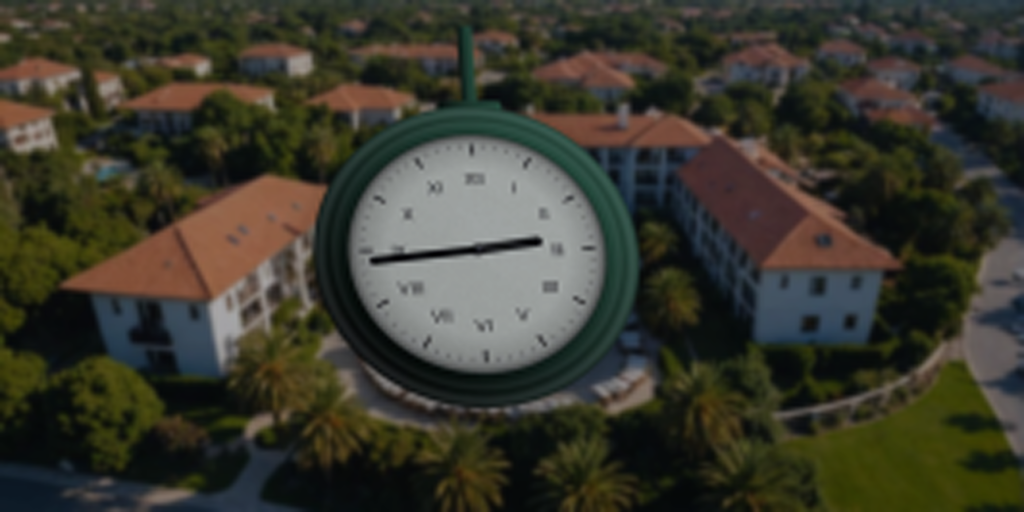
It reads 2,44
